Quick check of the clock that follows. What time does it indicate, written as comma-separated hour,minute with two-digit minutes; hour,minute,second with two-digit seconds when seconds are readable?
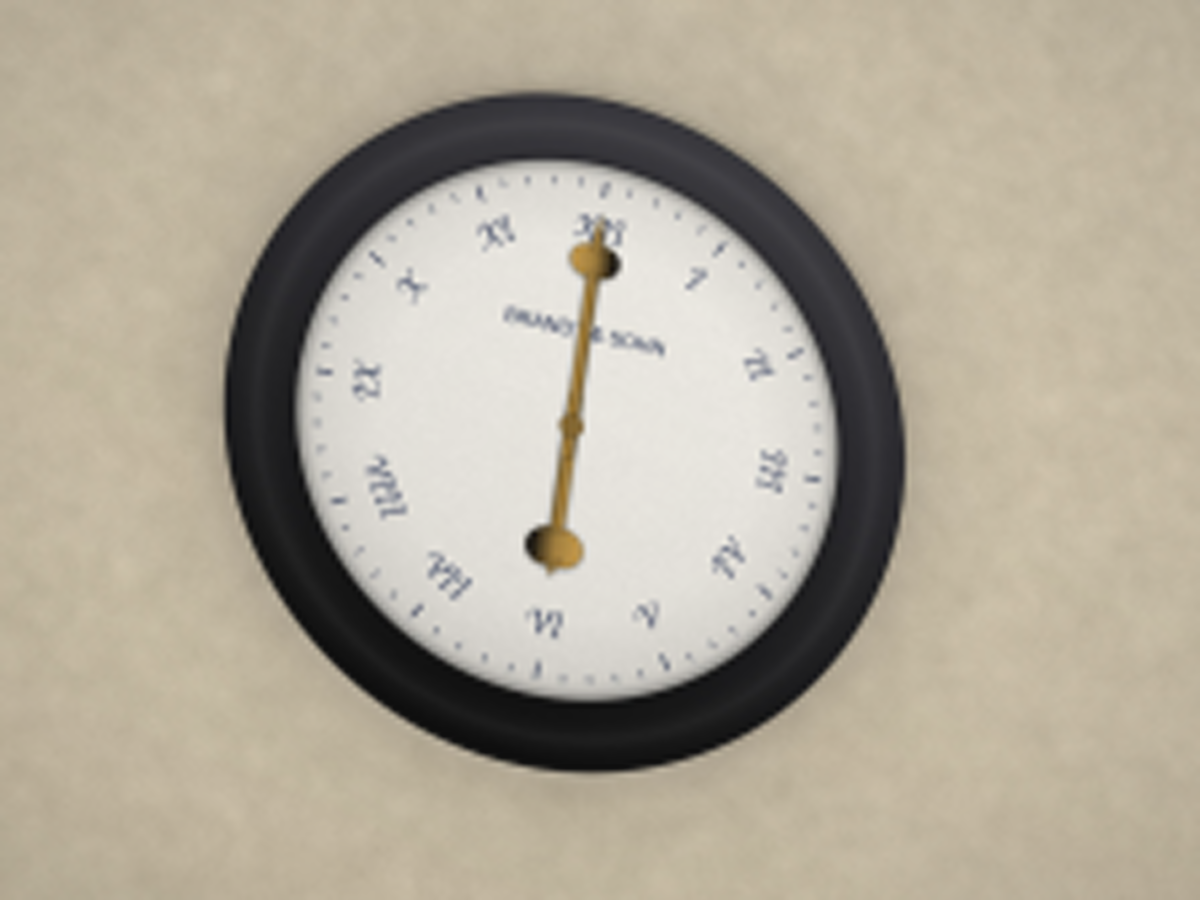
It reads 6,00
